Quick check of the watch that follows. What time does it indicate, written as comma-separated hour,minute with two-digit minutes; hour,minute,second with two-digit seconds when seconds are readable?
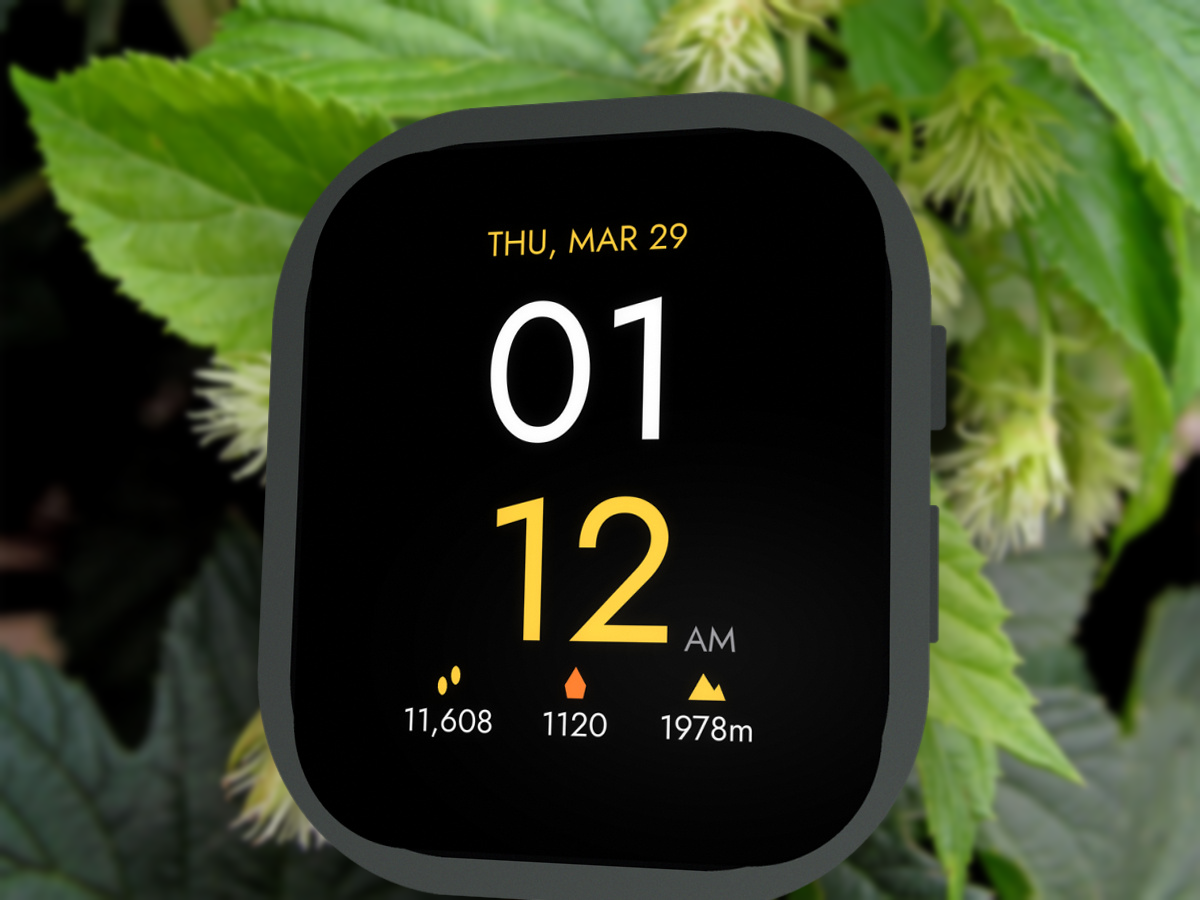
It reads 1,12
